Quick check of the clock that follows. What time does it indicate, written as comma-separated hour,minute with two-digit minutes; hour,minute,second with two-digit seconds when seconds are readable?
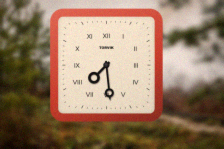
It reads 7,29
